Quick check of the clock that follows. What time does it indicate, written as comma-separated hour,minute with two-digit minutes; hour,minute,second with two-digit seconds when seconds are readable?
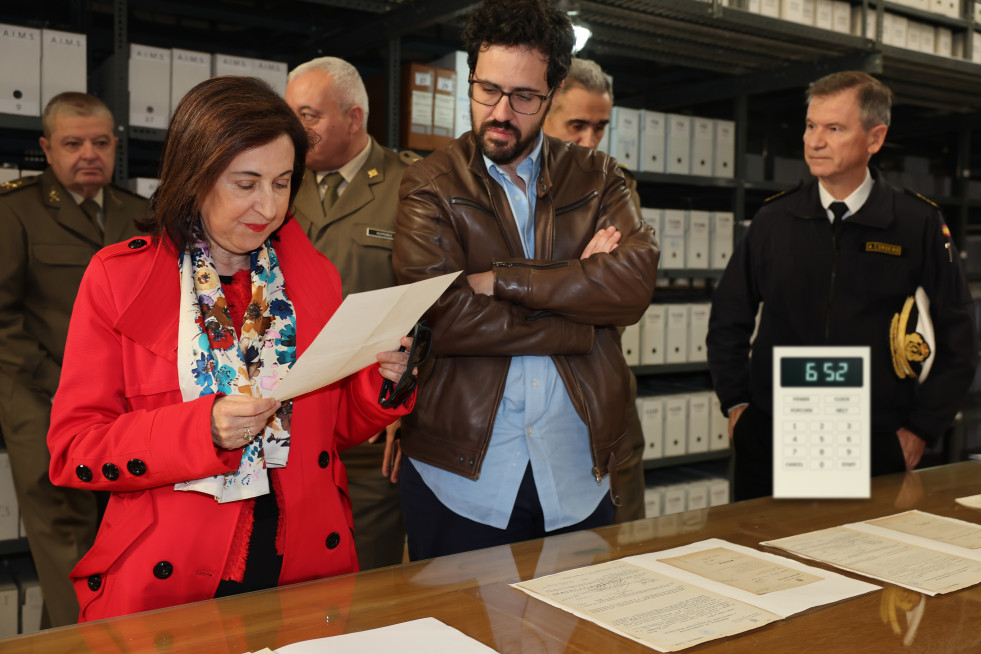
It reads 6,52
